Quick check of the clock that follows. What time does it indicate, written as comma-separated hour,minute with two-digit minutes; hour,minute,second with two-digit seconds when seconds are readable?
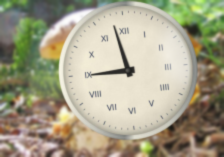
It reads 8,58
